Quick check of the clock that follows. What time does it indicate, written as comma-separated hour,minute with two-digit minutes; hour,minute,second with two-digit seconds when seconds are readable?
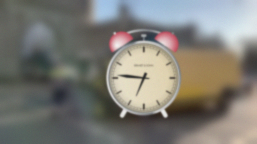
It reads 6,46
